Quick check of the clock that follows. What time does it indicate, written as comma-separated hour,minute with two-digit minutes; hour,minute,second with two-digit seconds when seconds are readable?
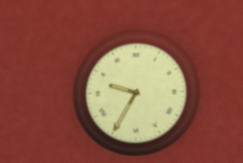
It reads 9,35
